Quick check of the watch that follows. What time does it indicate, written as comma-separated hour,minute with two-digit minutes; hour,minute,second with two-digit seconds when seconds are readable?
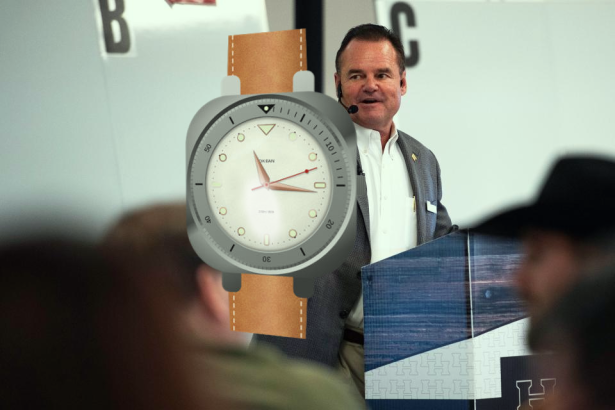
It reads 11,16,12
